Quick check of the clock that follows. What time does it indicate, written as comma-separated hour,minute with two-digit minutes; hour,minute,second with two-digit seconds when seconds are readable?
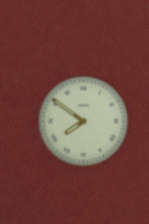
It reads 7,51
